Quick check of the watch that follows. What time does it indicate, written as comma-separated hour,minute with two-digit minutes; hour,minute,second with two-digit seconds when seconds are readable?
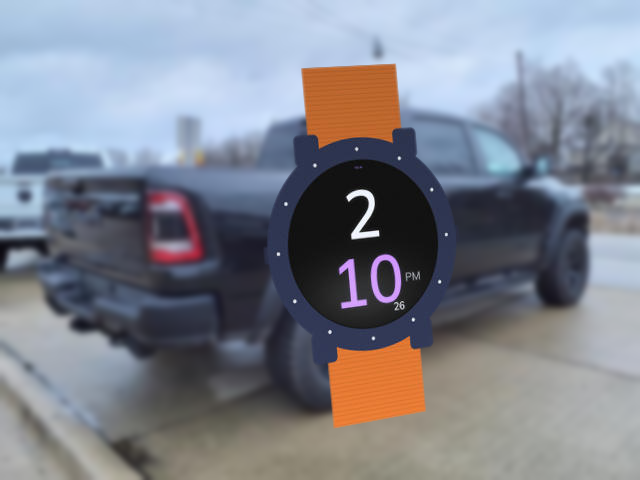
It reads 2,10,26
